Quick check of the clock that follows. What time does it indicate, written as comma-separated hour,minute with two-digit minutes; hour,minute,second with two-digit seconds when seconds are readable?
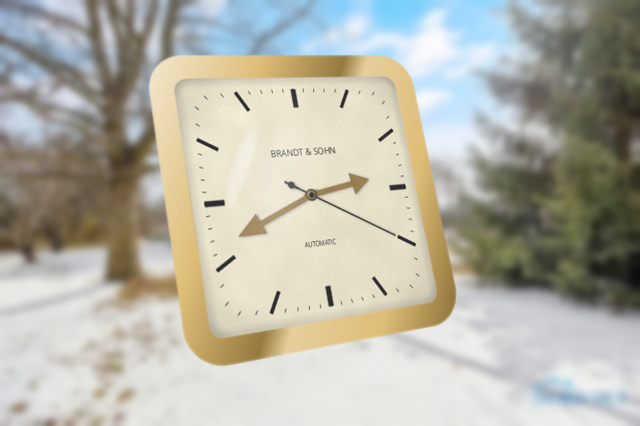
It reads 2,41,20
